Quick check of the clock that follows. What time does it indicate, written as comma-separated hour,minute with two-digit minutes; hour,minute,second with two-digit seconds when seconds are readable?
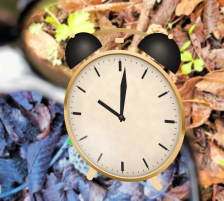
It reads 10,01
